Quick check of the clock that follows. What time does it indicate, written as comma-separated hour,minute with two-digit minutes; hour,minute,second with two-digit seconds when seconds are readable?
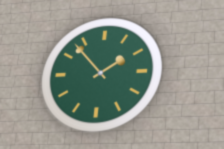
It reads 1,53
